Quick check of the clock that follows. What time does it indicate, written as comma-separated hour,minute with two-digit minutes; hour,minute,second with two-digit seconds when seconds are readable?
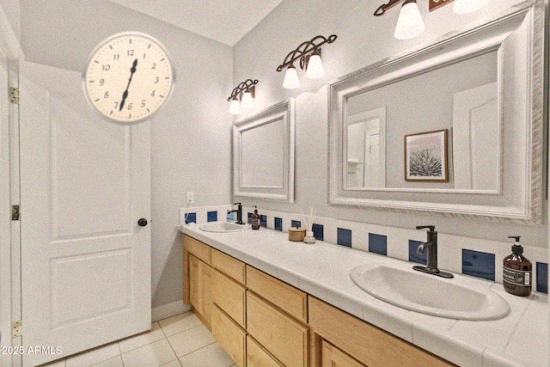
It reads 12,33
